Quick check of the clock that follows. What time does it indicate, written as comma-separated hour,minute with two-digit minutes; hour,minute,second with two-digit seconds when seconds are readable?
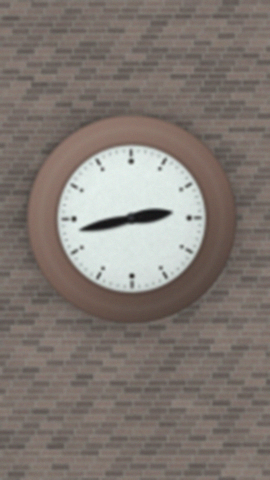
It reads 2,43
